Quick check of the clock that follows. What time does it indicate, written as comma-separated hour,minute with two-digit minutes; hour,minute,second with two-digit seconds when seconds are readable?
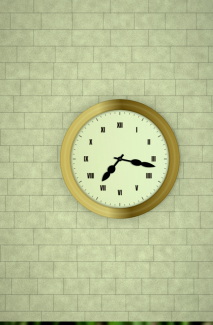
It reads 7,17
